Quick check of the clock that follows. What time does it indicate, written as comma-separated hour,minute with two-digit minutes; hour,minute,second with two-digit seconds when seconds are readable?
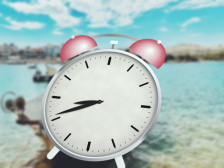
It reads 8,41
